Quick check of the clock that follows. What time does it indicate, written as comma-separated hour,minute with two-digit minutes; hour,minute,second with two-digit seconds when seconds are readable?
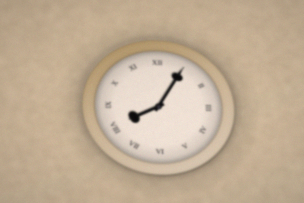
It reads 8,05
